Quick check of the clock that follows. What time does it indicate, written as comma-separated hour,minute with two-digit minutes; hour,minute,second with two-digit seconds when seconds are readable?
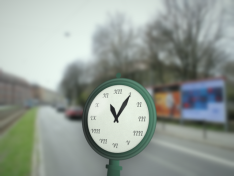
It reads 11,05
